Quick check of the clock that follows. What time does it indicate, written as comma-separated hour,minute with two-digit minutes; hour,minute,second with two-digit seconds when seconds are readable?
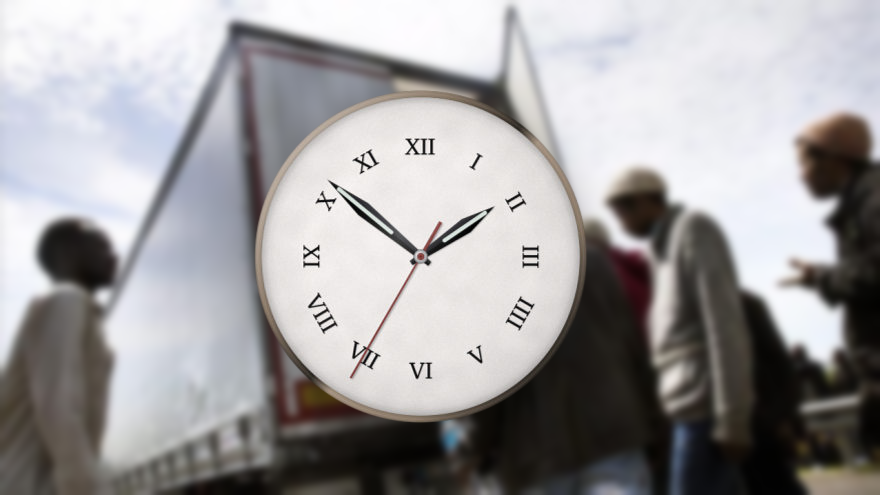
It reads 1,51,35
